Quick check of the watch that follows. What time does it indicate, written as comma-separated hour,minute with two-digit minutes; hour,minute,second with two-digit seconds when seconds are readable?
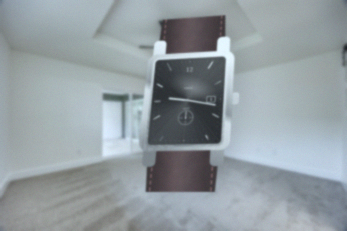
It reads 9,17
